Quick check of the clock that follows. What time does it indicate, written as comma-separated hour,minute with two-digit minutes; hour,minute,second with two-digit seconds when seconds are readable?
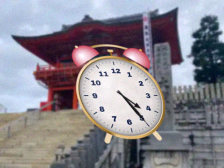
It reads 4,25
